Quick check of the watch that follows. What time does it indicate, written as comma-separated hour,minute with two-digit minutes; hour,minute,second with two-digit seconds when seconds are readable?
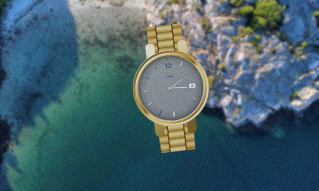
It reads 3,10
